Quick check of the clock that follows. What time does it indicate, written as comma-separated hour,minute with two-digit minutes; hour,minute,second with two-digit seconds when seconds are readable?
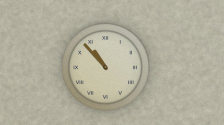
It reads 10,53
